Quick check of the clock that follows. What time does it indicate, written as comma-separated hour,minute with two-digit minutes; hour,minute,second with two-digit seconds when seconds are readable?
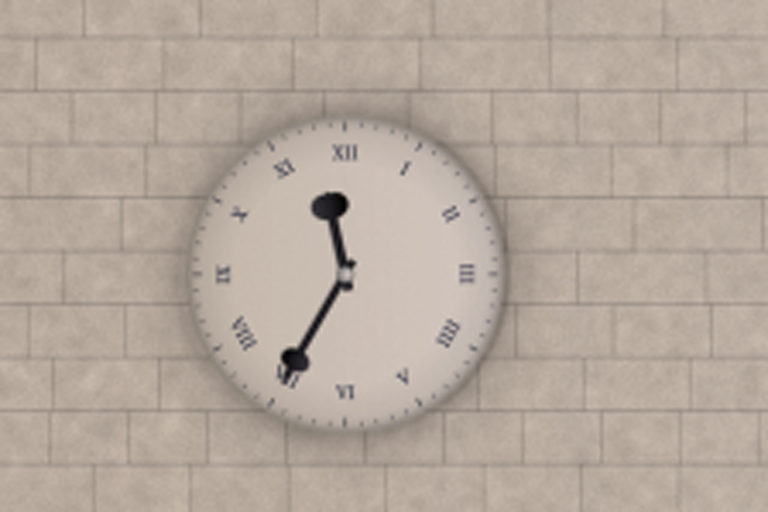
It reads 11,35
